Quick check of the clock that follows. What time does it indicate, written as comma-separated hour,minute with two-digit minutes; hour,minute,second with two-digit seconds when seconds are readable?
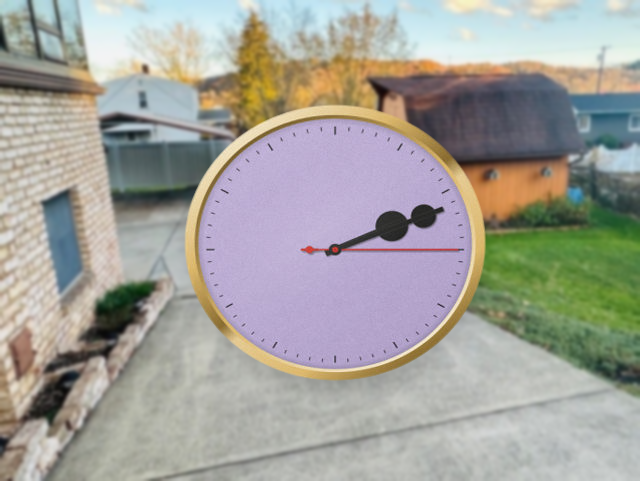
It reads 2,11,15
